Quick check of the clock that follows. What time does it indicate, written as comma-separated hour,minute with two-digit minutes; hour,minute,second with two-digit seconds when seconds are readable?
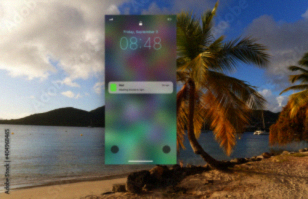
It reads 8,48
